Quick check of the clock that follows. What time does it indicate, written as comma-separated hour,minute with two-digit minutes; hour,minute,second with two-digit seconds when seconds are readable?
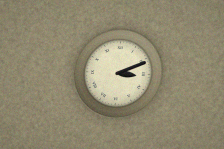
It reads 3,11
